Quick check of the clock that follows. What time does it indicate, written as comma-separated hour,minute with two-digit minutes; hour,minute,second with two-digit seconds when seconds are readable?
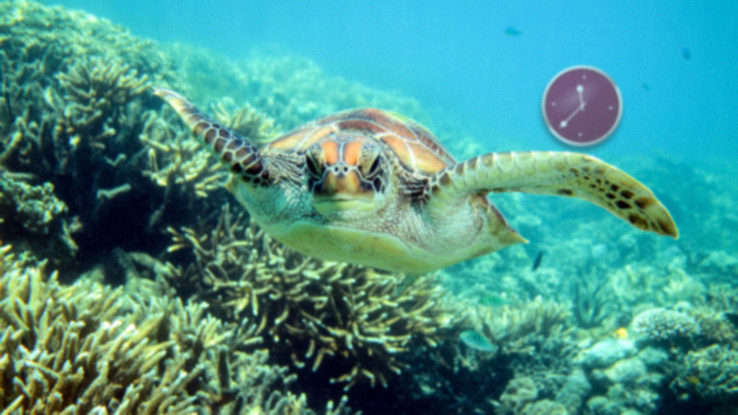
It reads 11,37
